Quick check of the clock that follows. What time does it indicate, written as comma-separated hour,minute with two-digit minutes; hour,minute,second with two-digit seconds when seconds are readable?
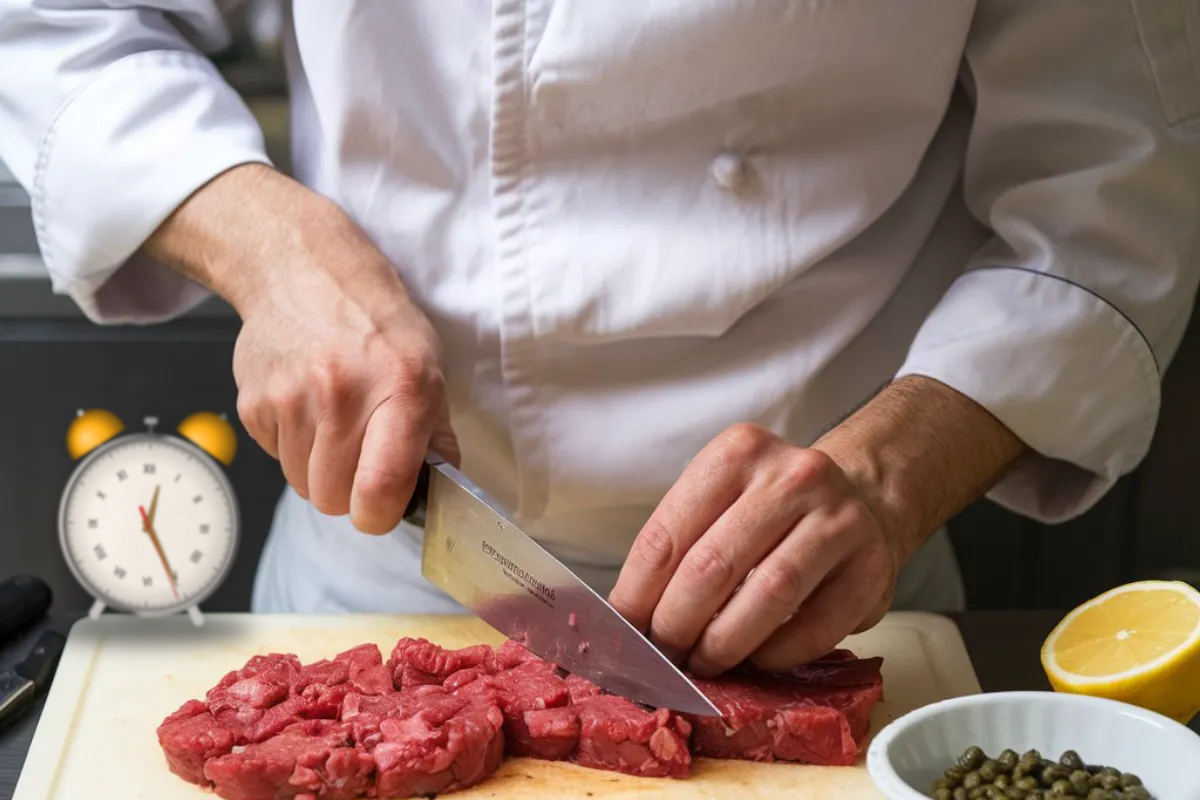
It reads 12,25,26
